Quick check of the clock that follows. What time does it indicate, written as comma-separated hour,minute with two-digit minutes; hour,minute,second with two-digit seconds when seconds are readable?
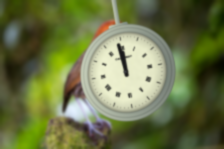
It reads 11,59
